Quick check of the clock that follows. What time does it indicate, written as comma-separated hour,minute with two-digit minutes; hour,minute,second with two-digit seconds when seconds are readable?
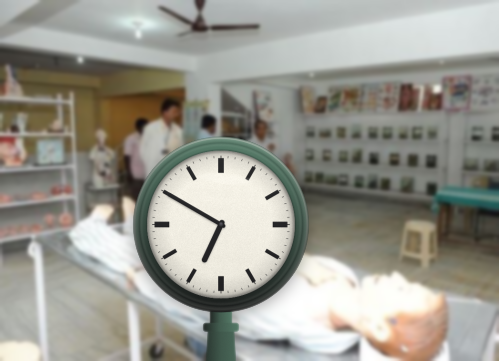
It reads 6,50
